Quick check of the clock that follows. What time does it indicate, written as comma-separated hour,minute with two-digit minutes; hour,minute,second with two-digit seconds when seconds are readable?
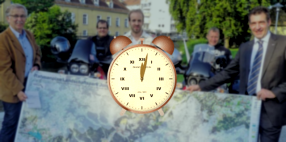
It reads 12,02
